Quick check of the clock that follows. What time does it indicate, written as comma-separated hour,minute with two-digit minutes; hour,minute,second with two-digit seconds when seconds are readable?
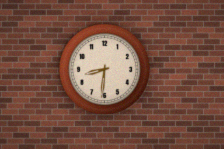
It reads 8,31
